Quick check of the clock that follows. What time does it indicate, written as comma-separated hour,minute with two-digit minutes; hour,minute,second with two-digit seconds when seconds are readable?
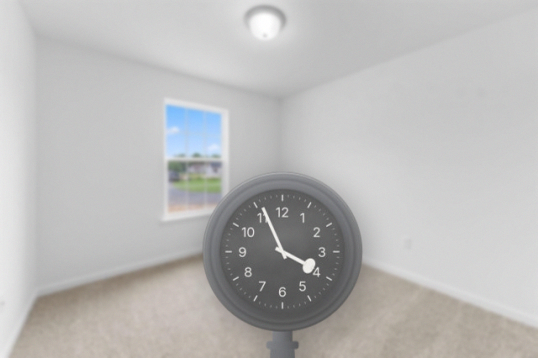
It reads 3,56
